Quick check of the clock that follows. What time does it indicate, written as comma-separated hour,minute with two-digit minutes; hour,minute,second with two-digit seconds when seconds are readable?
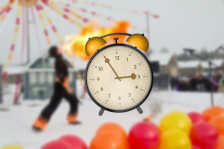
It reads 2,55
